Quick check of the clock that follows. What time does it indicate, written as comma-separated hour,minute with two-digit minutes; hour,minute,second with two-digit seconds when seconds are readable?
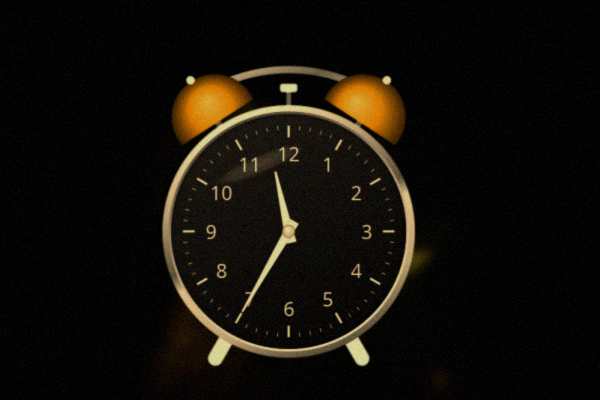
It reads 11,35
